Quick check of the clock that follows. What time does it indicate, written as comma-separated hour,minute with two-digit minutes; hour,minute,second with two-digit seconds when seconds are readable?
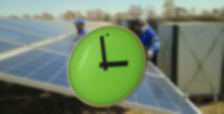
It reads 2,58
